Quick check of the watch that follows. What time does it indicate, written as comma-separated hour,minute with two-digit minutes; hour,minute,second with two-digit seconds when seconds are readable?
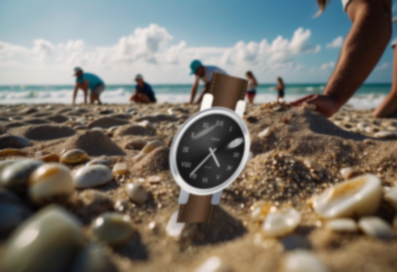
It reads 4,36
